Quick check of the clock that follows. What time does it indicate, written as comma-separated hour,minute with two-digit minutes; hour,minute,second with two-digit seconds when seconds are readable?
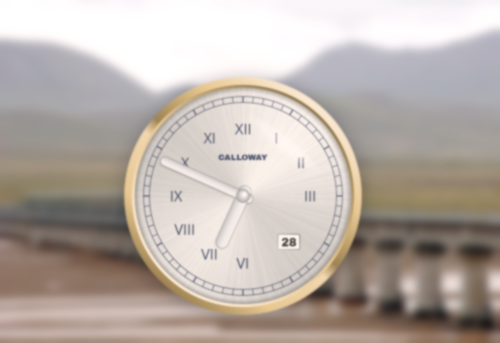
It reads 6,49
